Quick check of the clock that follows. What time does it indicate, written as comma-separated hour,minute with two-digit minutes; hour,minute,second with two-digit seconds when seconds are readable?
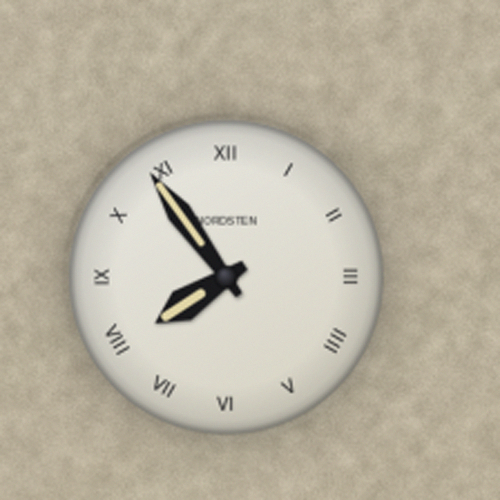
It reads 7,54
